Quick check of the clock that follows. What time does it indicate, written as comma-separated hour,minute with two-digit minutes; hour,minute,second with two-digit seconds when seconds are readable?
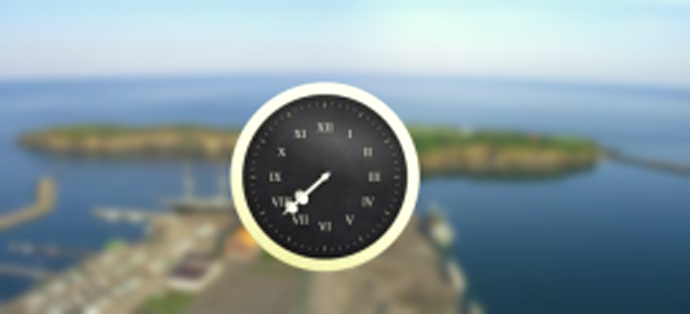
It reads 7,38
